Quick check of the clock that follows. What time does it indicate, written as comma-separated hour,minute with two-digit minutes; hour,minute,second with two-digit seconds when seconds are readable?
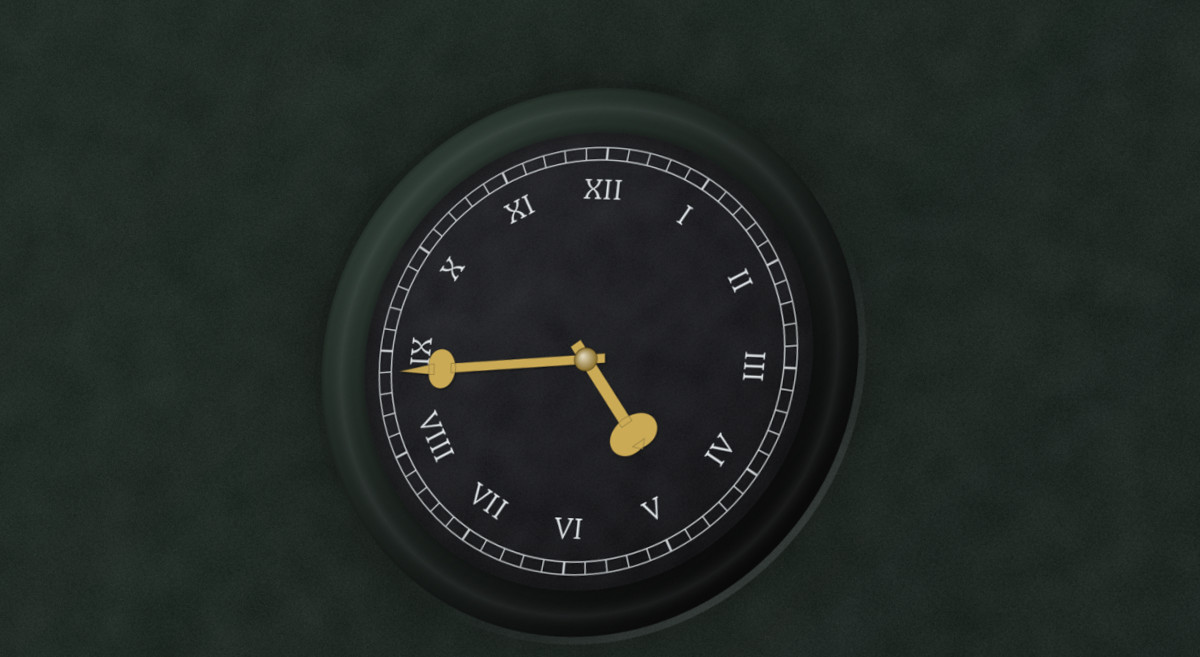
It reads 4,44
